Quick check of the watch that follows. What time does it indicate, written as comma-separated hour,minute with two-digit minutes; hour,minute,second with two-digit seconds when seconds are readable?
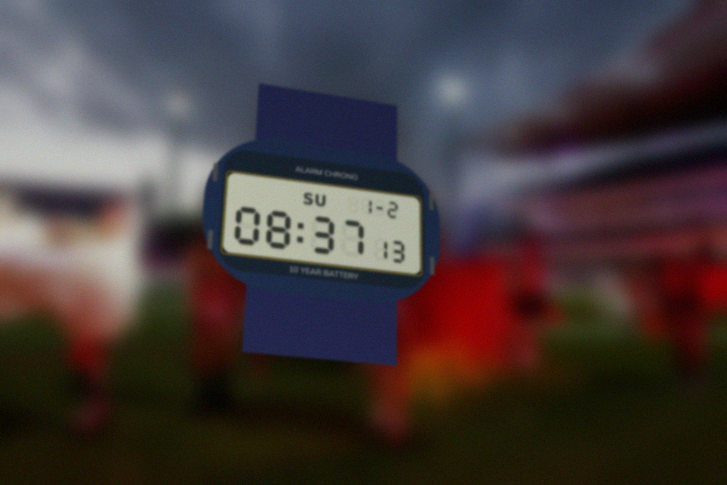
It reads 8,37,13
